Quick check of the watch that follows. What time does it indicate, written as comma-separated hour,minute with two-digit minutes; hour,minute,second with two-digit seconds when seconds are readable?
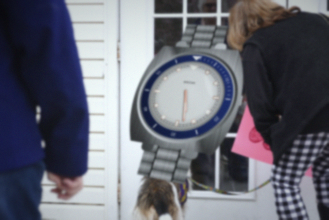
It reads 5,28
